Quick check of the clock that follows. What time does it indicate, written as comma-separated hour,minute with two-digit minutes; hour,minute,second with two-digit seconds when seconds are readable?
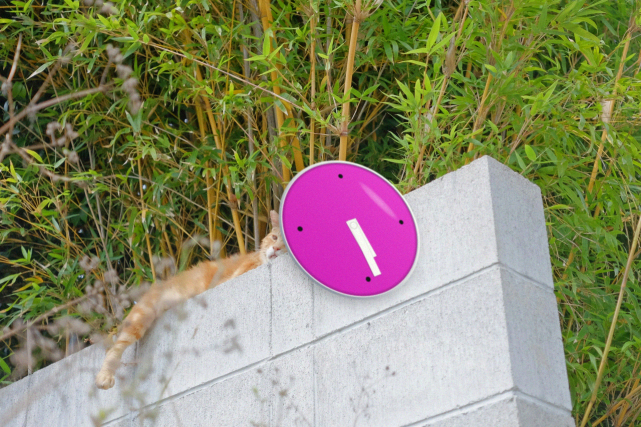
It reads 5,28
